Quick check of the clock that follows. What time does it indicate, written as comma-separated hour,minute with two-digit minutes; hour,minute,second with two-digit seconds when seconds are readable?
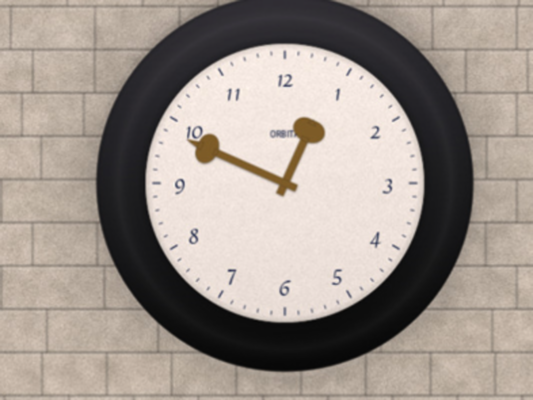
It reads 12,49
